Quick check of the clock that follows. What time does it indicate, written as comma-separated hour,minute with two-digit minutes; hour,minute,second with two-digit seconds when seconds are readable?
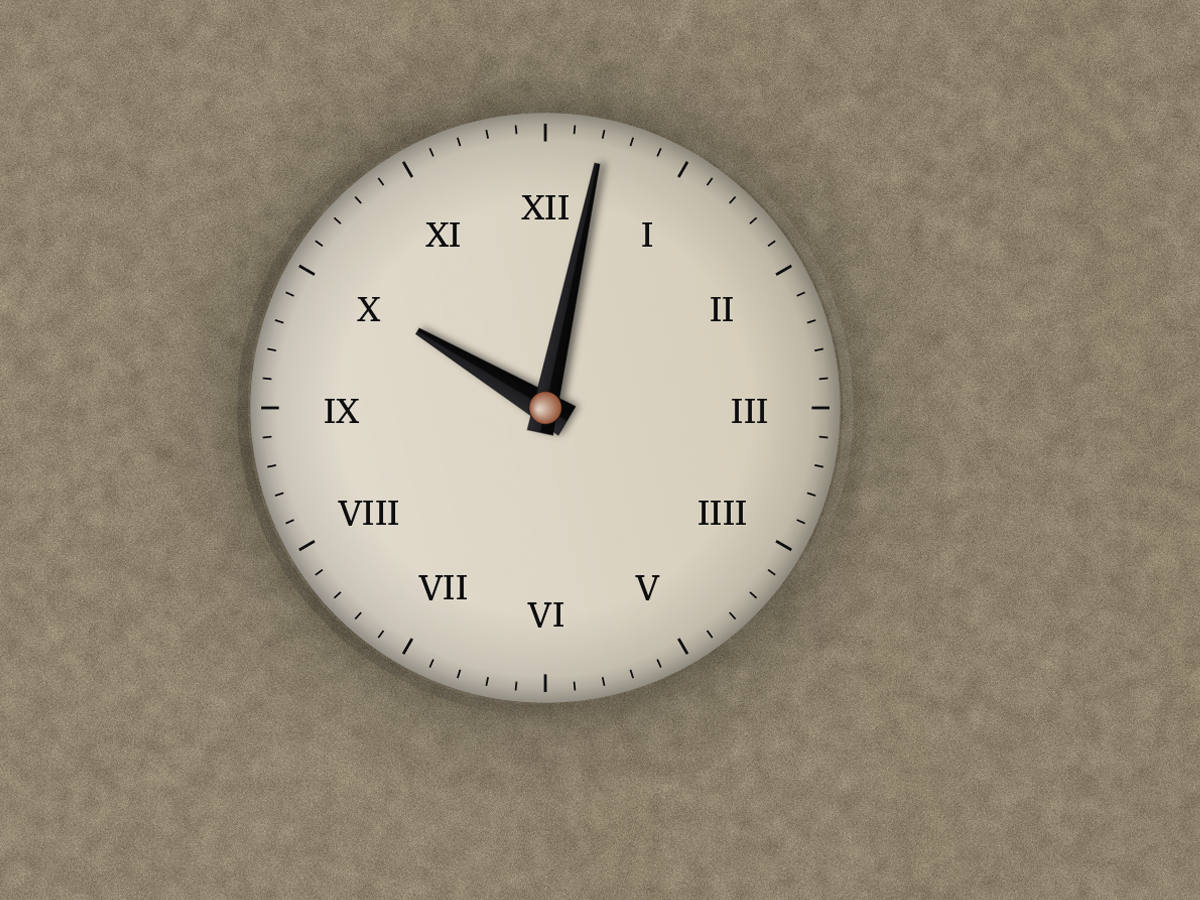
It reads 10,02
